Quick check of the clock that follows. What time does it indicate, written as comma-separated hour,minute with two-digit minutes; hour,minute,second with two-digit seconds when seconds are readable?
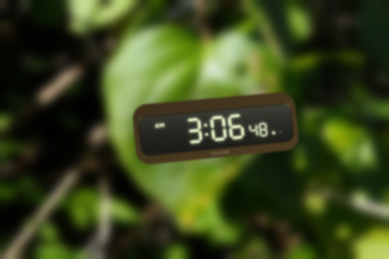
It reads 3,06,48
